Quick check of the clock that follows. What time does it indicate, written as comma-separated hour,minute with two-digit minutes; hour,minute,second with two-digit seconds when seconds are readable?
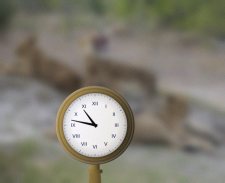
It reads 10,47
